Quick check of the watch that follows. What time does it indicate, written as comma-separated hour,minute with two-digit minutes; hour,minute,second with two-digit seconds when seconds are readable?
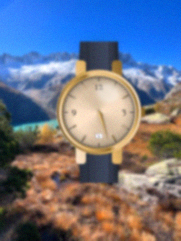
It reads 5,27
